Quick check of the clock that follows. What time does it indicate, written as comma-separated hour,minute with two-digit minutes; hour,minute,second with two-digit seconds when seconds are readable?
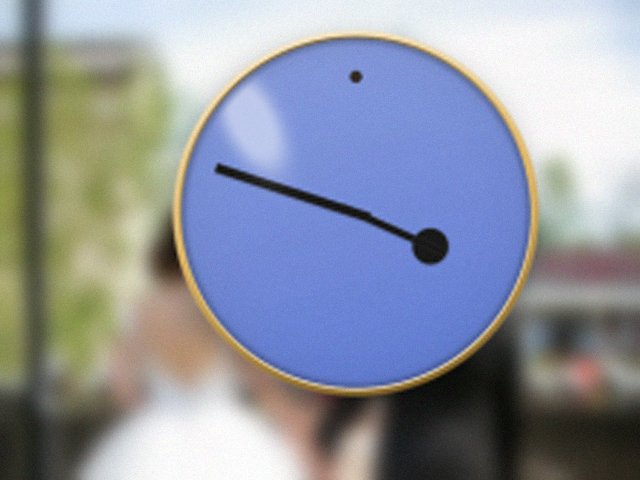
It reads 3,48
